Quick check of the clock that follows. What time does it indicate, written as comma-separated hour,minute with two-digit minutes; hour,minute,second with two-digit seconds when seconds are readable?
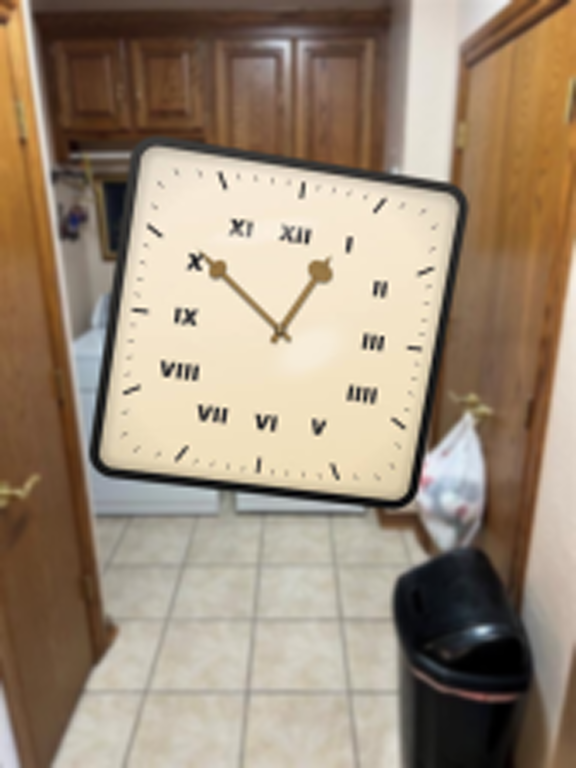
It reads 12,51
